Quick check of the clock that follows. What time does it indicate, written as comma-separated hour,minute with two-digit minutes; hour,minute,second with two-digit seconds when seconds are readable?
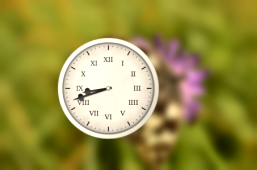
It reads 8,42
